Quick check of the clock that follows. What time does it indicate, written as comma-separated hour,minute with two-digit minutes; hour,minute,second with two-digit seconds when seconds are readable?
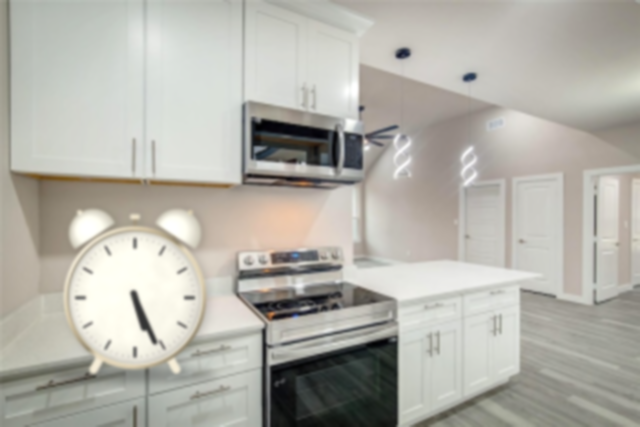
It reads 5,26
